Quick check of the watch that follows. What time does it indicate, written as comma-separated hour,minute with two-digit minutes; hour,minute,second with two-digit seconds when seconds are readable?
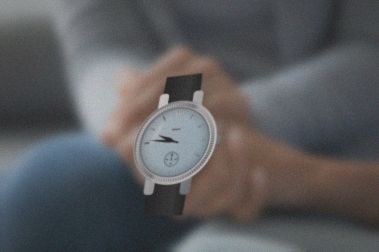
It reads 9,46
